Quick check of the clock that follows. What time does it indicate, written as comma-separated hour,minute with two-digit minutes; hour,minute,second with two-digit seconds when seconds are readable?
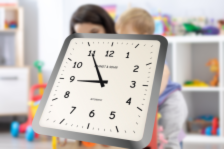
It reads 8,55
